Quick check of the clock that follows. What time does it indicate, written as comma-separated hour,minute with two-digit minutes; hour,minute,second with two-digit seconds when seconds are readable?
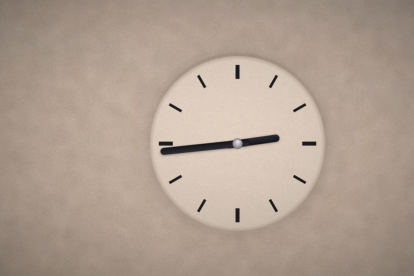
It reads 2,44
